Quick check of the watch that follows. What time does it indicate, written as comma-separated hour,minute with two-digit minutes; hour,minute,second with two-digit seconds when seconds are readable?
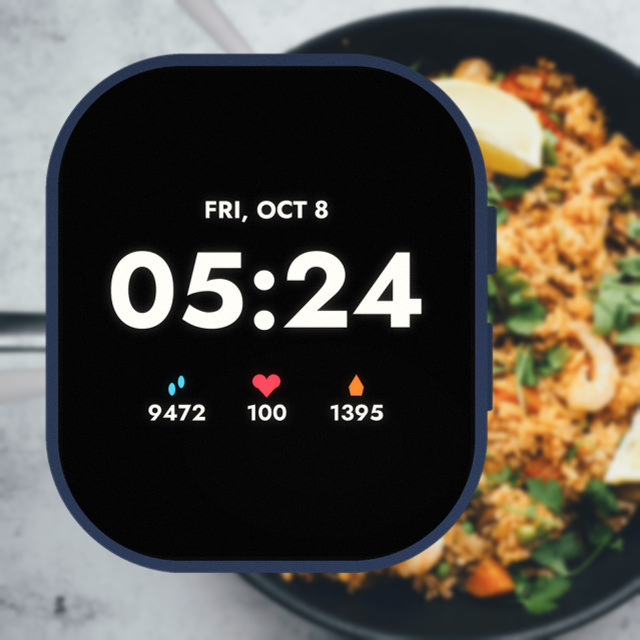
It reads 5,24
